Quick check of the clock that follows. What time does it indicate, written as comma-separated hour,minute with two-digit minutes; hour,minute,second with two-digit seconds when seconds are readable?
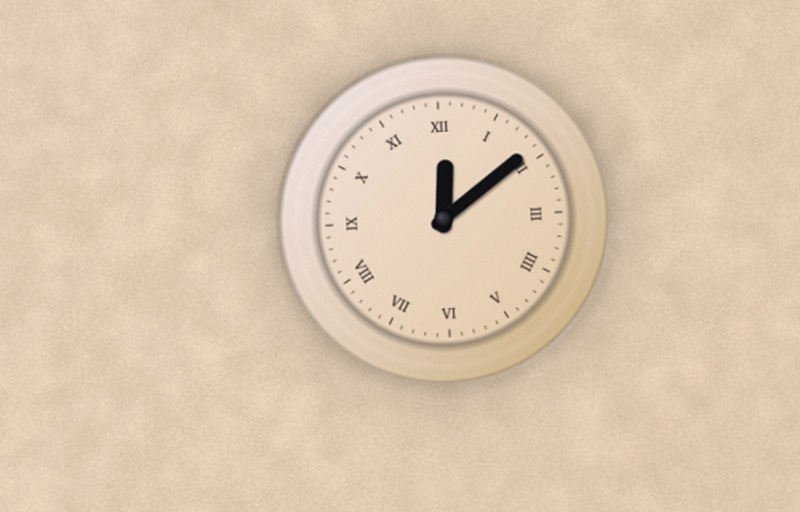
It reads 12,09
